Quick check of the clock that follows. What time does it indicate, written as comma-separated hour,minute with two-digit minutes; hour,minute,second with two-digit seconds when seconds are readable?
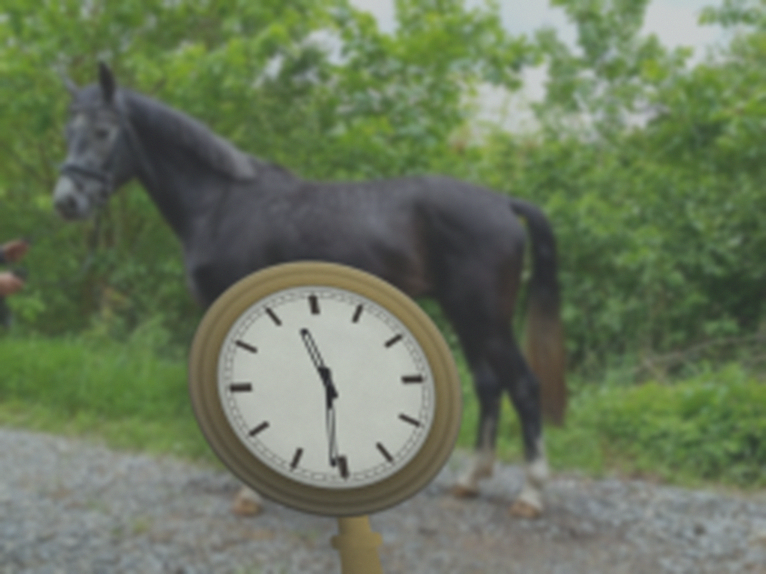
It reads 11,31
